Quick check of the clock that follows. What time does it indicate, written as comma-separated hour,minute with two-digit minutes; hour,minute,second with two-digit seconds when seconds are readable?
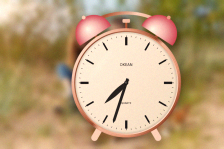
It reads 7,33
